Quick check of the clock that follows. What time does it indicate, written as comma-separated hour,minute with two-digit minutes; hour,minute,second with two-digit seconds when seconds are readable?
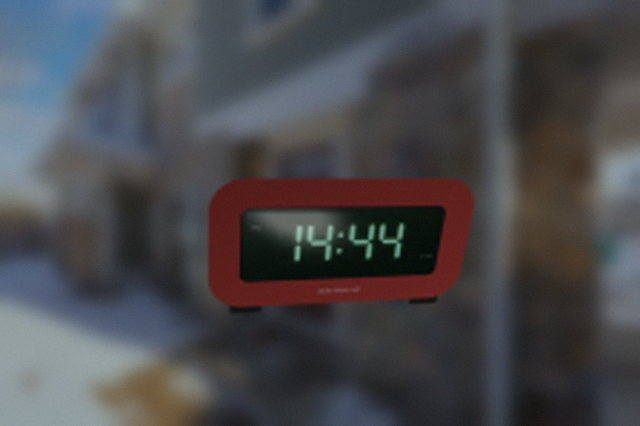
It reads 14,44
